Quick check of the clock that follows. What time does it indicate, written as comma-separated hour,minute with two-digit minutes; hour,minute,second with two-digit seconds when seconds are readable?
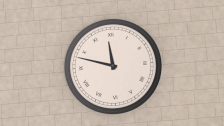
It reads 11,48
